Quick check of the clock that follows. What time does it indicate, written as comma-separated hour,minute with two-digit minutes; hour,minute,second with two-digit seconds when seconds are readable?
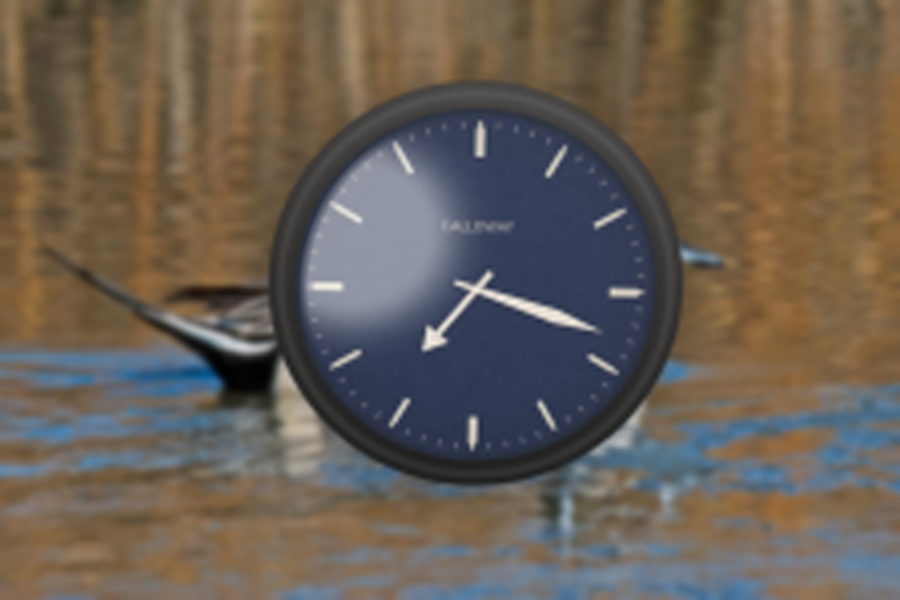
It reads 7,18
